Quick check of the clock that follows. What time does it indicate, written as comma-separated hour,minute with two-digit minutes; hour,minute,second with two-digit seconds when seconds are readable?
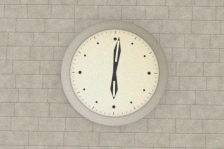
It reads 6,01
